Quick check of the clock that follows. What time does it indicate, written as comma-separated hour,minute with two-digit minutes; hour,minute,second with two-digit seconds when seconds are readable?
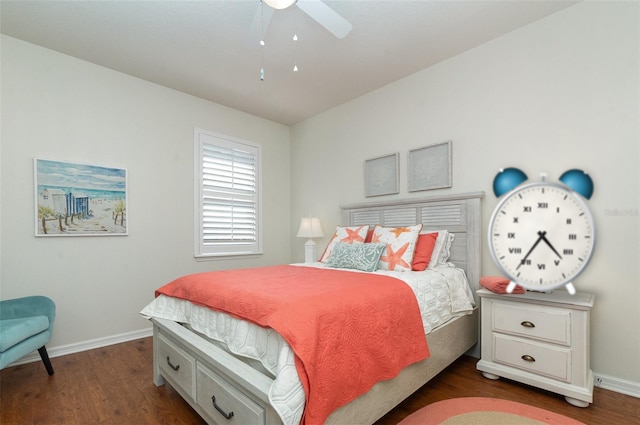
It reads 4,36
